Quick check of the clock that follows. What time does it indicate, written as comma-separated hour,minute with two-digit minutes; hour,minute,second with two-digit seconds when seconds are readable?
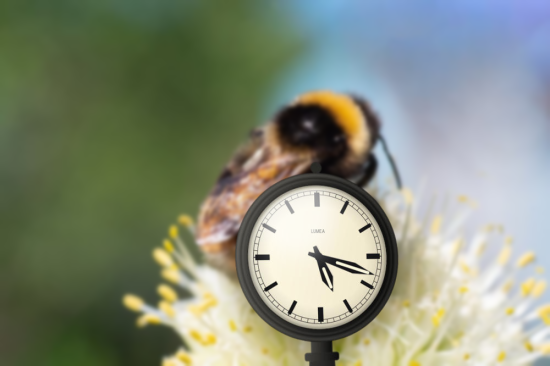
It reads 5,18
